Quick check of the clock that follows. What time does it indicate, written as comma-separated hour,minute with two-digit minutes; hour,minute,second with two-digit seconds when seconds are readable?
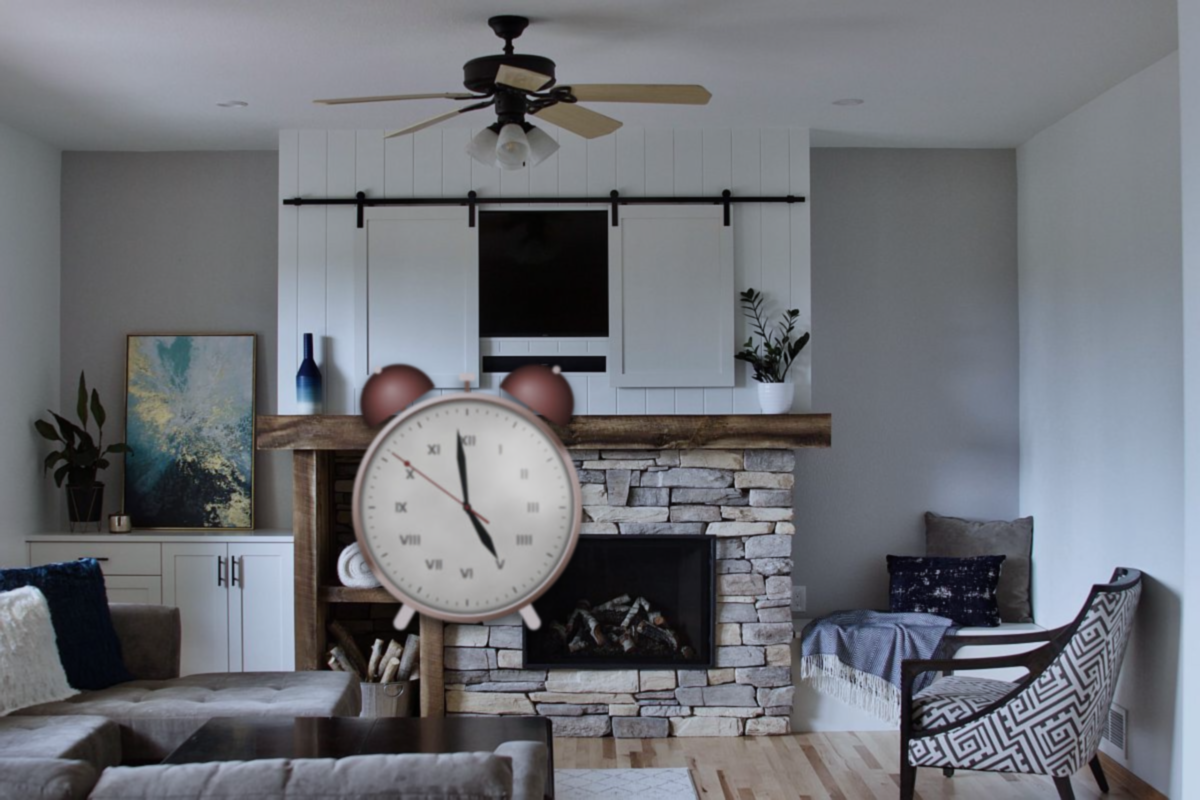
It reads 4,58,51
